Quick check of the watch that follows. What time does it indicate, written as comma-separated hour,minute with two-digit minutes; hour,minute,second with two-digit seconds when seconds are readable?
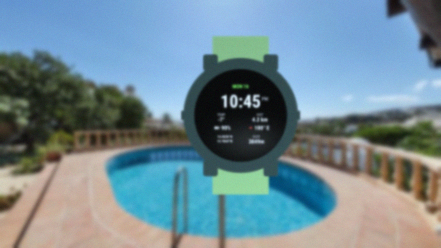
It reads 10,45
